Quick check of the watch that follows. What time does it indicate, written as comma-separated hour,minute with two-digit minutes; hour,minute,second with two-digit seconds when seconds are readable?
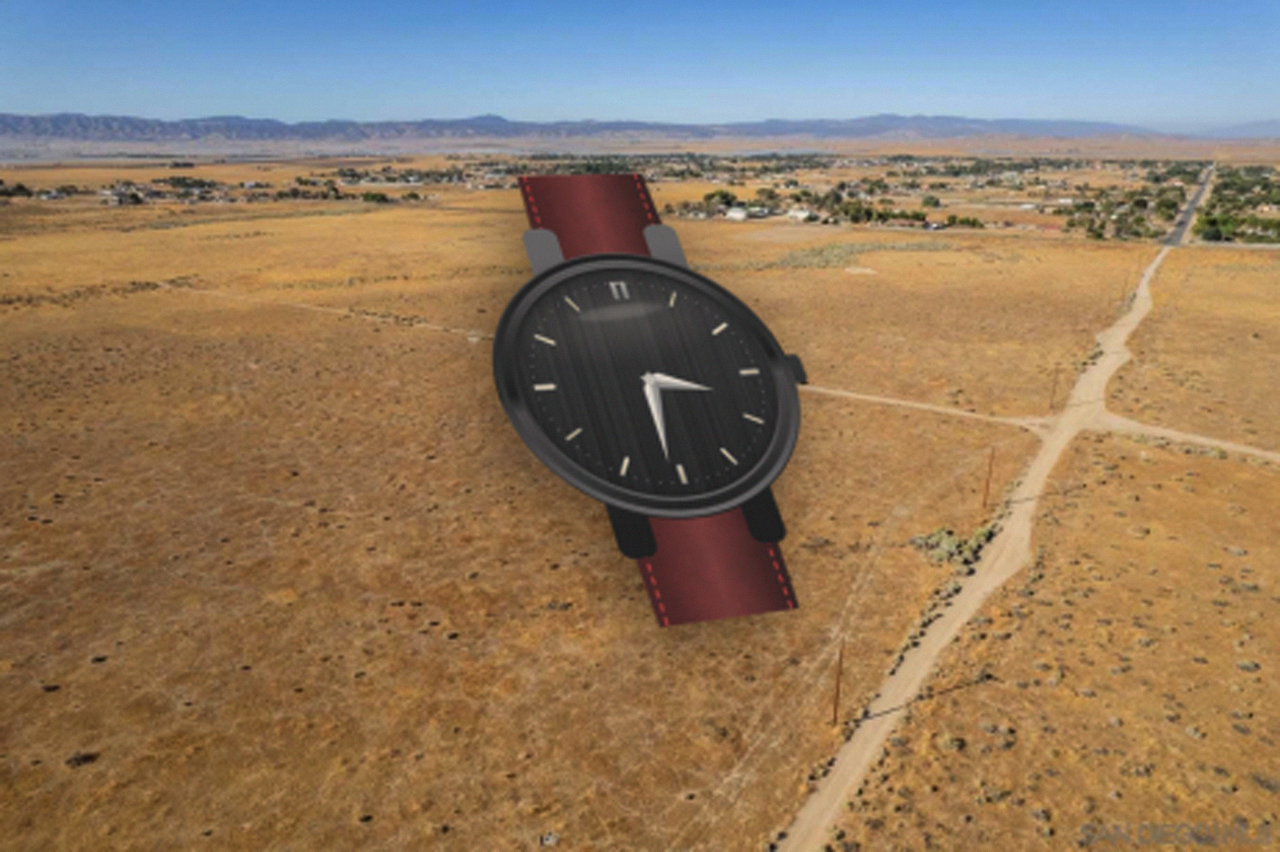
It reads 3,31
